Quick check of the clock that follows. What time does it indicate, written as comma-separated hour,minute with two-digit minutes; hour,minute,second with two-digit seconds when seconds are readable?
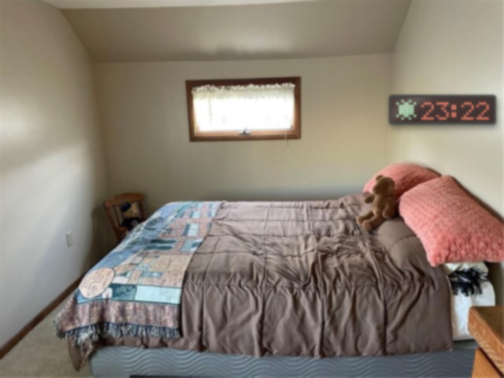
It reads 23,22
